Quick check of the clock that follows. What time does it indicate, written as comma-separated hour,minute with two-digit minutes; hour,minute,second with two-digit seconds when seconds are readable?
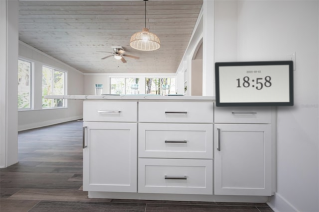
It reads 18,58
